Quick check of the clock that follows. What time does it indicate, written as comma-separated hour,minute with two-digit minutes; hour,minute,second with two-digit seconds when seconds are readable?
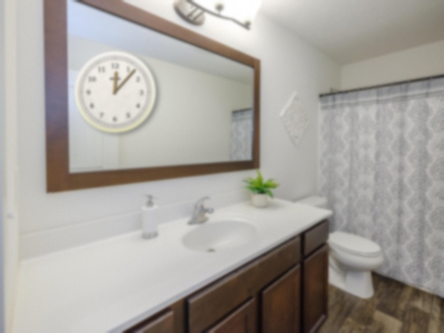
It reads 12,07
